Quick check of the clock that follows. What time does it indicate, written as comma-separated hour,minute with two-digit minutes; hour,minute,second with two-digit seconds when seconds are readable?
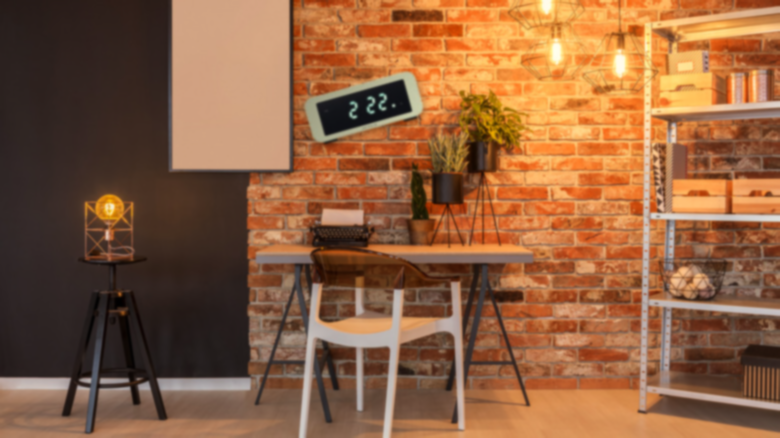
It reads 2,22
